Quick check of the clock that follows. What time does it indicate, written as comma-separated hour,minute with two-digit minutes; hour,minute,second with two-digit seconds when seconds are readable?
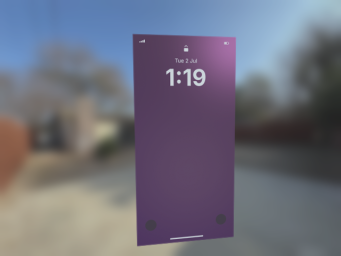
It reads 1,19
